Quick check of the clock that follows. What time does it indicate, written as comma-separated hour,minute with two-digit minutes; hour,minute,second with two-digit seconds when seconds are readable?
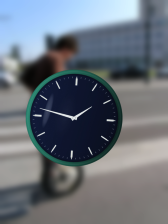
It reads 1,47
